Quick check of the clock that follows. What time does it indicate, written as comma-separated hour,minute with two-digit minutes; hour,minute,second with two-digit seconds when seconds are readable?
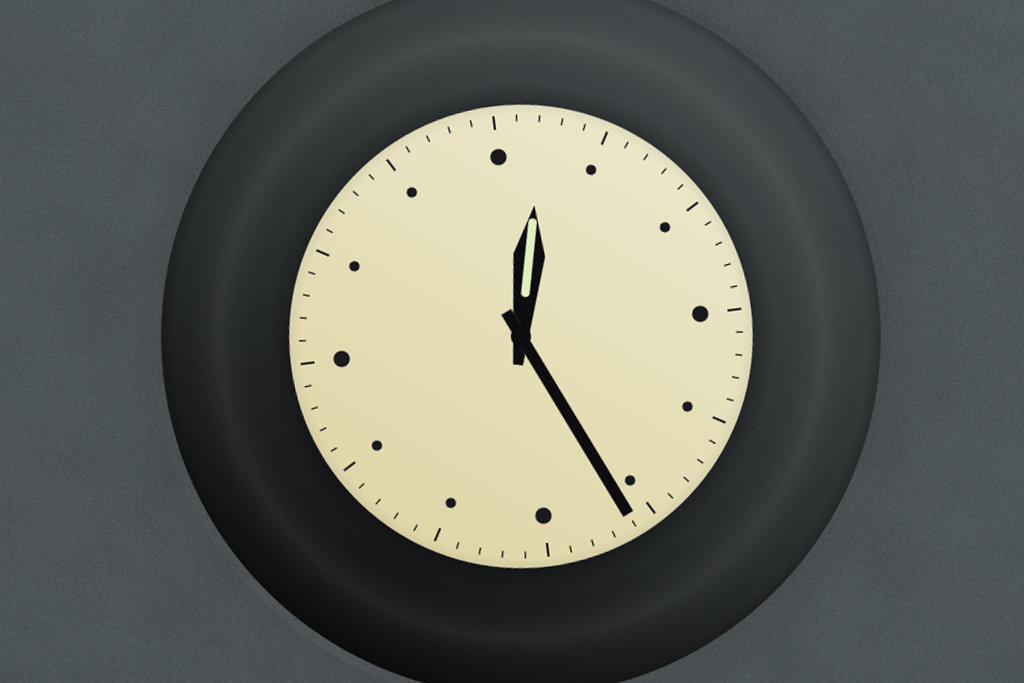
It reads 12,26
